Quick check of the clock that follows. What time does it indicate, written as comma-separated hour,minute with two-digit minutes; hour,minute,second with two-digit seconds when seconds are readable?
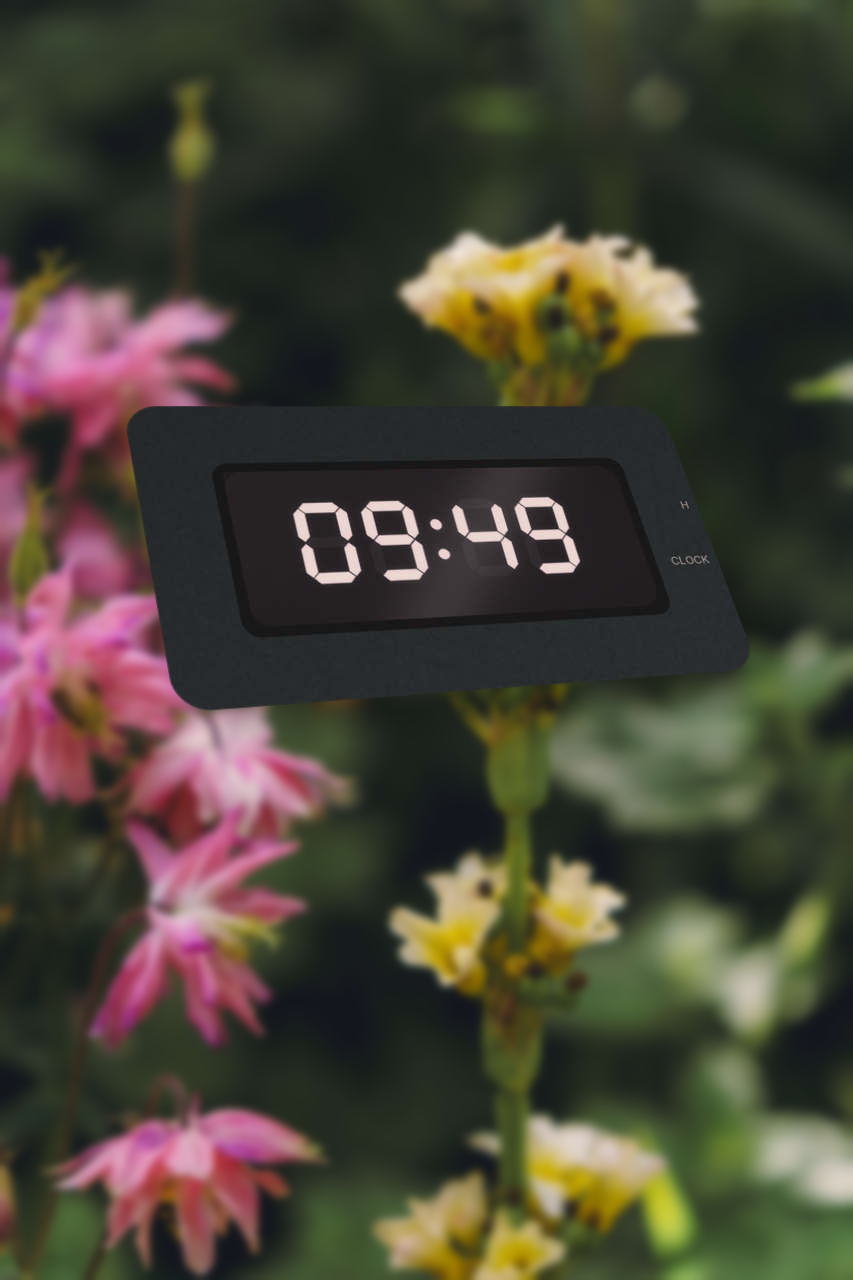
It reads 9,49
